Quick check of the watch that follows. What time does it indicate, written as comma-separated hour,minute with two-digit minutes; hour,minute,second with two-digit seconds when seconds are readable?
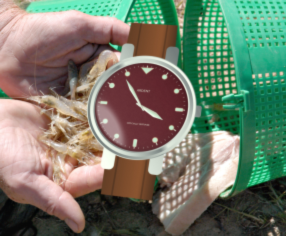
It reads 3,54
